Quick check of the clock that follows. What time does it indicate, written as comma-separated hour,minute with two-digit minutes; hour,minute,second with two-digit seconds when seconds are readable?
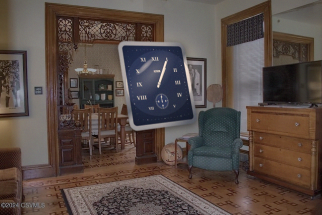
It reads 1,05
